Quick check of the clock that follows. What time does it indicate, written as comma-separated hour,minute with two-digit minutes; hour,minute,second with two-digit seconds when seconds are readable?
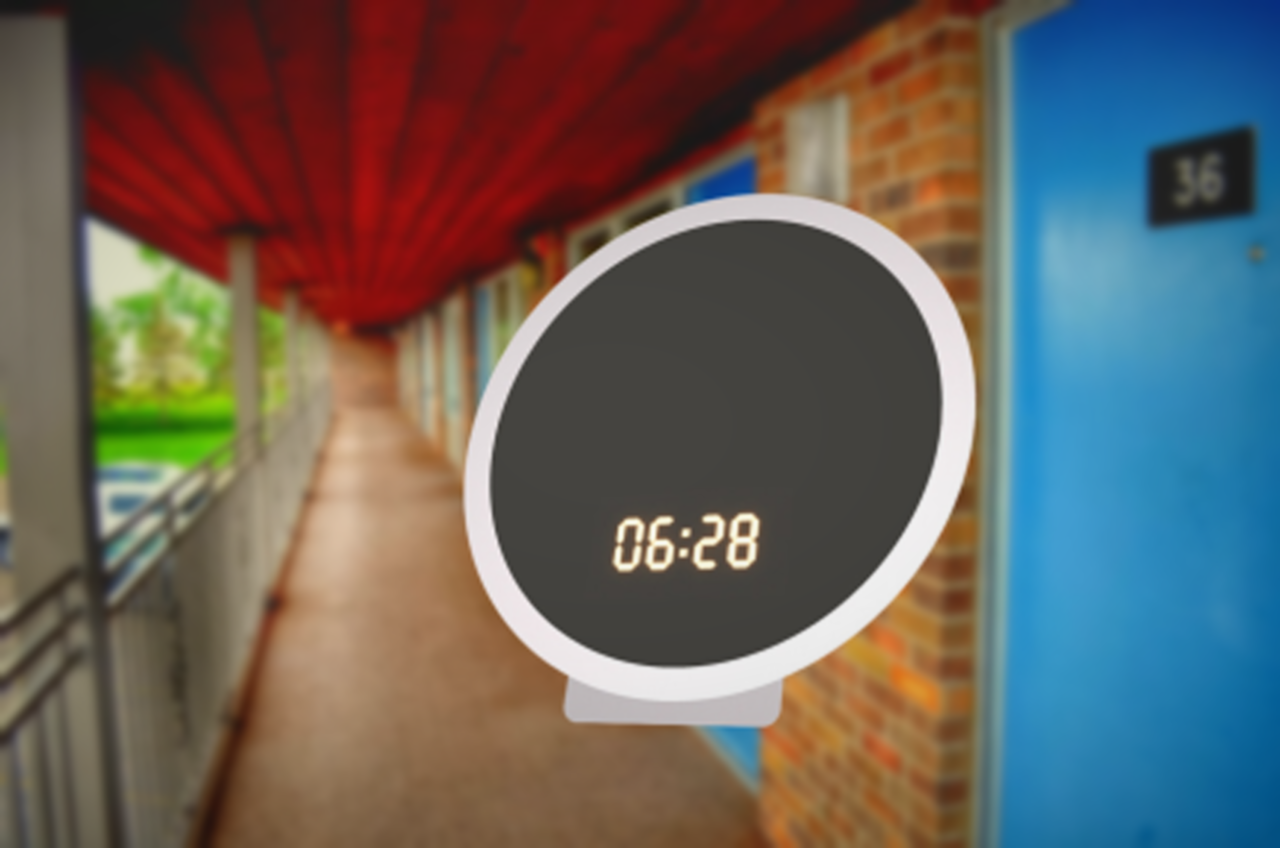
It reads 6,28
